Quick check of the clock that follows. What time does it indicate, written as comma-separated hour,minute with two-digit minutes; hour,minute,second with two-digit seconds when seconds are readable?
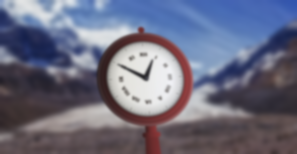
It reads 12,50
